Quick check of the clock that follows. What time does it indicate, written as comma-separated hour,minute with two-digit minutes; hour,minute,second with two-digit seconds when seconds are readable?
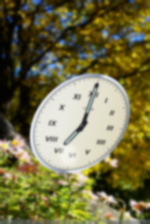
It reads 7,00
